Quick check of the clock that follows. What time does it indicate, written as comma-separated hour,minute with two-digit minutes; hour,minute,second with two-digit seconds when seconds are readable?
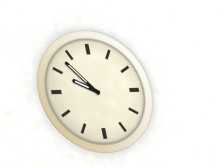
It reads 9,53
